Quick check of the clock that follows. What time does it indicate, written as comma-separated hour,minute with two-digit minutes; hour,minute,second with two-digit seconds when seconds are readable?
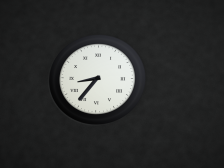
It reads 8,36
